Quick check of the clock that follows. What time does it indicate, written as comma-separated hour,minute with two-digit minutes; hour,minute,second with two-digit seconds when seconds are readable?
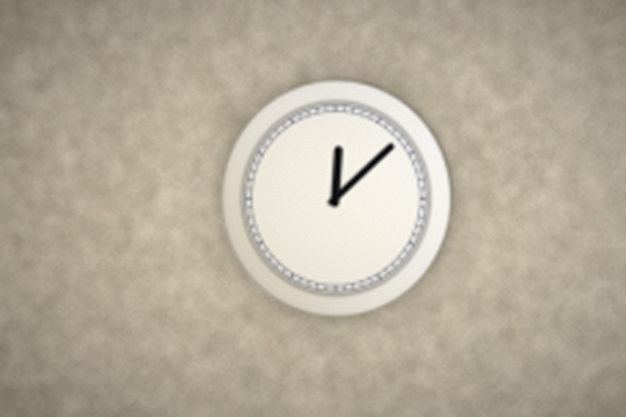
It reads 12,08
